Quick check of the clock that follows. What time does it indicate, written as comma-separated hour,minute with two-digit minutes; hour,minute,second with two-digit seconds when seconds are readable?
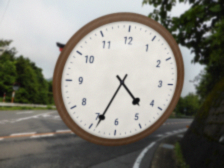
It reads 4,34
